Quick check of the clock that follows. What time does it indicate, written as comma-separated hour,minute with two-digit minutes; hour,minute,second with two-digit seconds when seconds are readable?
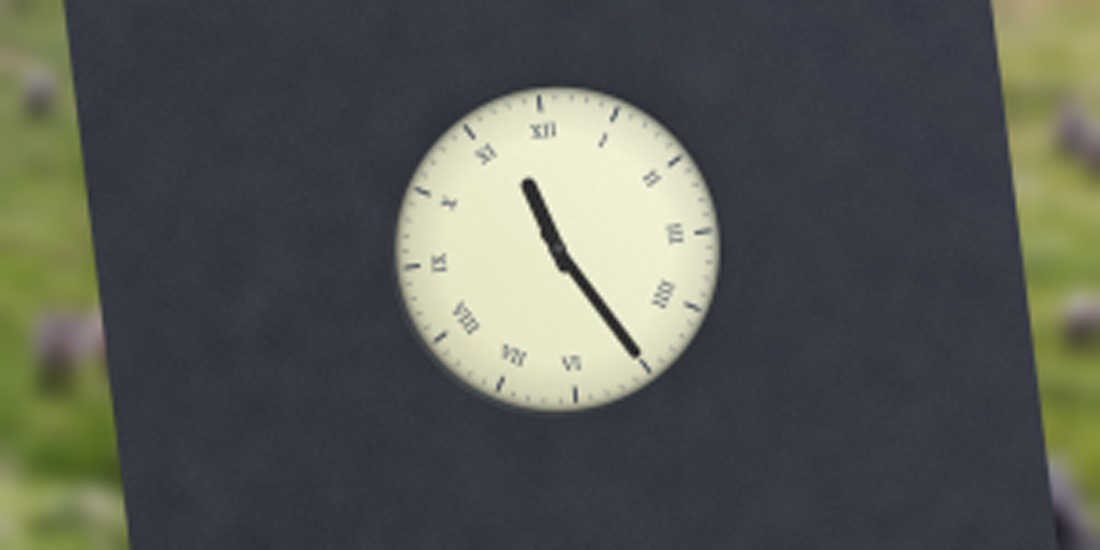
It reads 11,25
